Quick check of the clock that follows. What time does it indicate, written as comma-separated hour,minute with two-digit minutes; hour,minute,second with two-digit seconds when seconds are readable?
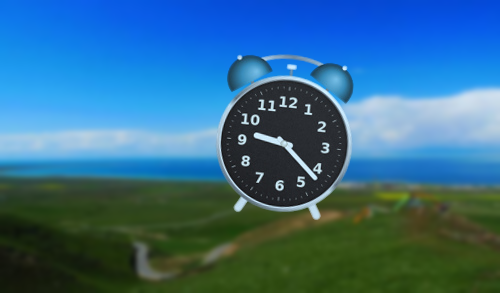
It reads 9,22
